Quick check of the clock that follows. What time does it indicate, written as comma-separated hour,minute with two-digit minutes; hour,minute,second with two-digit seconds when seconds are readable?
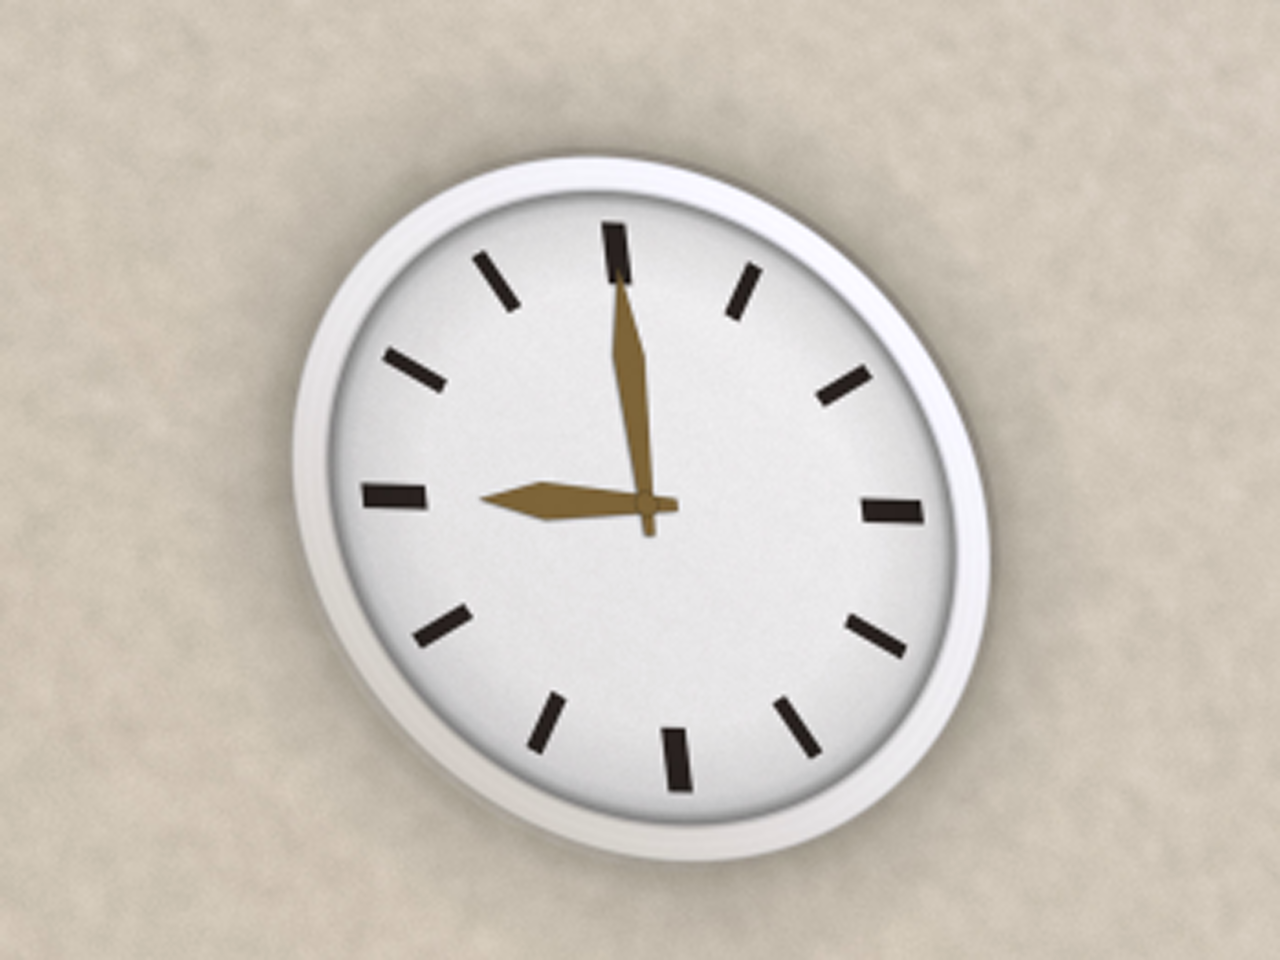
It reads 9,00
